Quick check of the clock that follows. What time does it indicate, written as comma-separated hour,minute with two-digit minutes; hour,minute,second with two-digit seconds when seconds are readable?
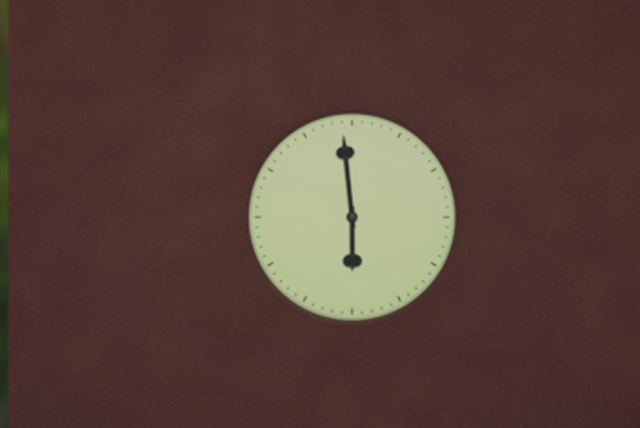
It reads 5,59
